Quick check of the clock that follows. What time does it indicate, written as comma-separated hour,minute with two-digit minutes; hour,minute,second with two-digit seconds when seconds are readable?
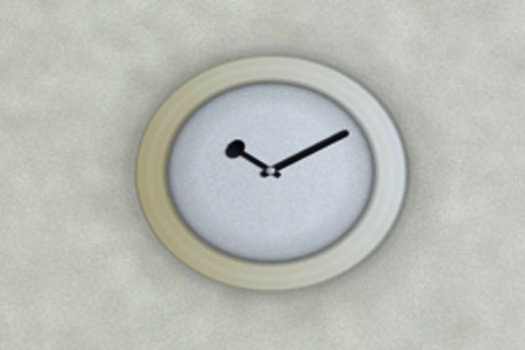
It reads 10,10
